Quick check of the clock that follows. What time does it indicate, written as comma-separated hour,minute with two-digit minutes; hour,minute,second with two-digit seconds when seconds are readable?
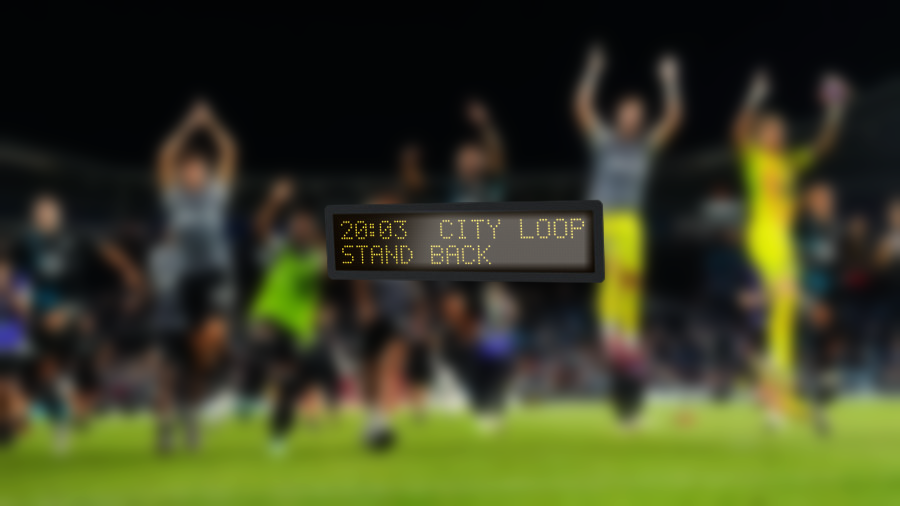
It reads 20,03
